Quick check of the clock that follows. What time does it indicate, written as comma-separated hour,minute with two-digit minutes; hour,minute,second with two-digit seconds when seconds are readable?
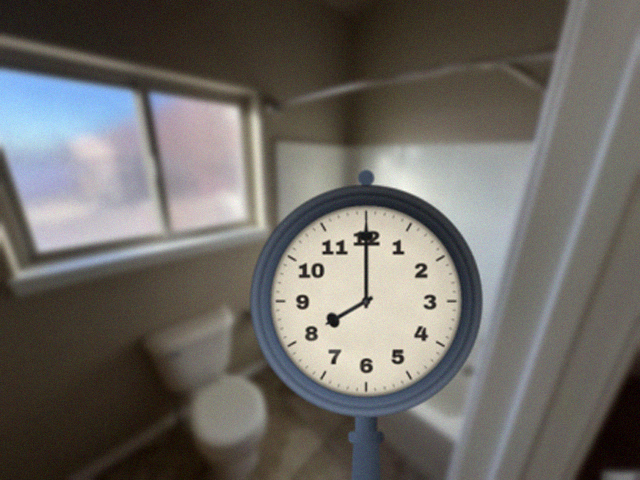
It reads 8,00
